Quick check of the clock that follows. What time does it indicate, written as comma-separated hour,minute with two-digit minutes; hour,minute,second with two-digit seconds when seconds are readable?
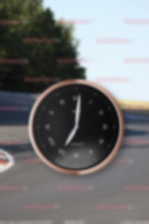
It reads 7,01
